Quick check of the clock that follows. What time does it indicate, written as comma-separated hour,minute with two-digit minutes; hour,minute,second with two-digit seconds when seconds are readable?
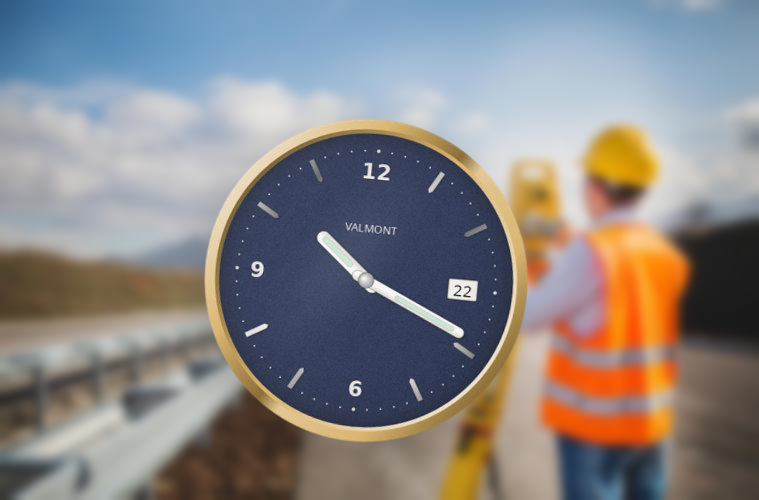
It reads 10,19
